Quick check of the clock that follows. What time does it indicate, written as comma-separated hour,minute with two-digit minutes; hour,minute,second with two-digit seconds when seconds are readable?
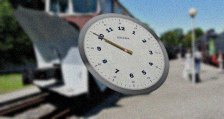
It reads 9,50
